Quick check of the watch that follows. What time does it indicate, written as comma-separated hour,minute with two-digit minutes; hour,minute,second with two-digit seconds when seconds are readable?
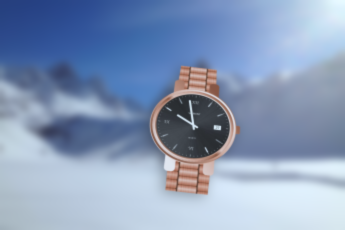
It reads 9,58
